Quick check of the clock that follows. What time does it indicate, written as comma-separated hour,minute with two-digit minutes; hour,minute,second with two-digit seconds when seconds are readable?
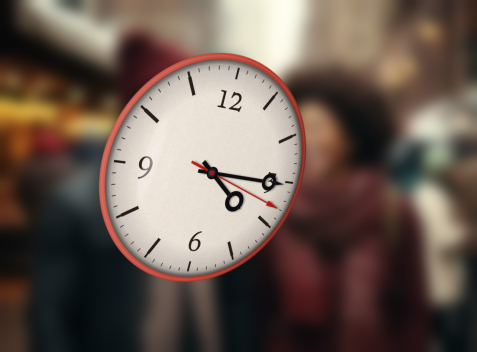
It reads 4,15,18
